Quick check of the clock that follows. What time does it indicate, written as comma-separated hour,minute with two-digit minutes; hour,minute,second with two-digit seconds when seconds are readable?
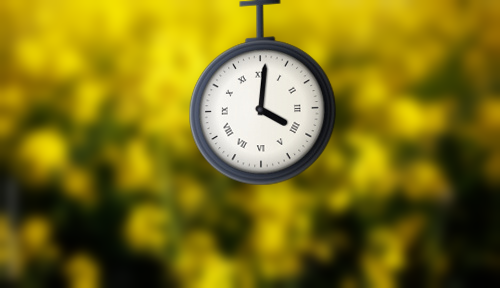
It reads 4,01
